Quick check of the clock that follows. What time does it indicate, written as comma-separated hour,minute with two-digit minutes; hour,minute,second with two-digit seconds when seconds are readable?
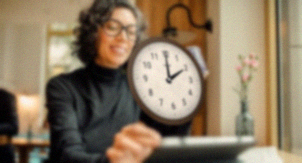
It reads 2,00
